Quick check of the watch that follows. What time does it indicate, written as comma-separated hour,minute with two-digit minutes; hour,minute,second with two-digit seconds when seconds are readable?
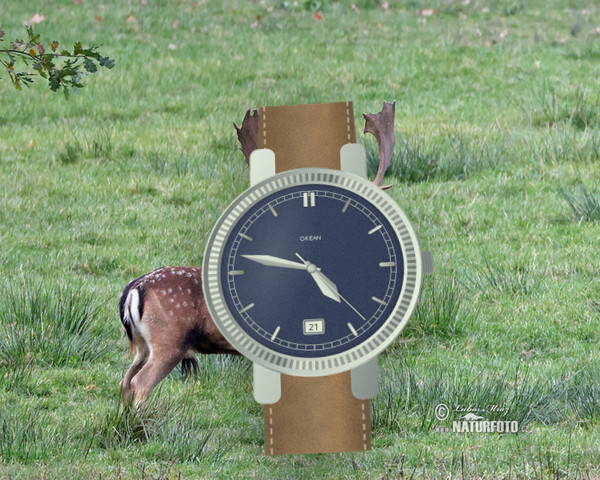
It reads 4,47,23
